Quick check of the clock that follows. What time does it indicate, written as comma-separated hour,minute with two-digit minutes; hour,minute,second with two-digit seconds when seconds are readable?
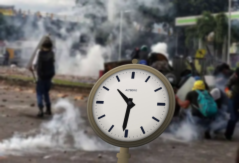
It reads 10,31
